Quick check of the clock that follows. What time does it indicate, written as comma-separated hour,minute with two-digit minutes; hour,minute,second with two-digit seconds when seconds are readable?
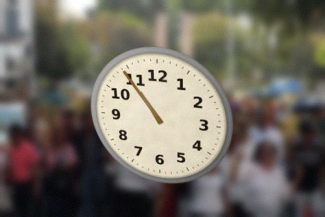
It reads 10,54
